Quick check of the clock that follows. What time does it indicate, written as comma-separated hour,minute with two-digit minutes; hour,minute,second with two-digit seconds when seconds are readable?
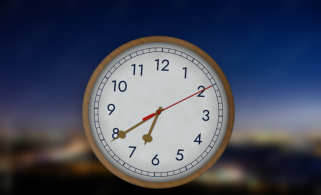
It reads 6,39,10
